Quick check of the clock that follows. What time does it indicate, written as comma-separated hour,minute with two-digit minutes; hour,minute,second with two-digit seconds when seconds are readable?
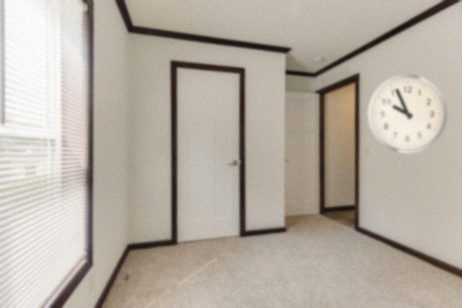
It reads 9,56
